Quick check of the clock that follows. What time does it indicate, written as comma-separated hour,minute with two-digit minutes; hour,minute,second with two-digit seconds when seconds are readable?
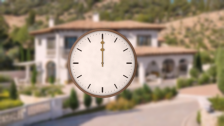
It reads 12,00
